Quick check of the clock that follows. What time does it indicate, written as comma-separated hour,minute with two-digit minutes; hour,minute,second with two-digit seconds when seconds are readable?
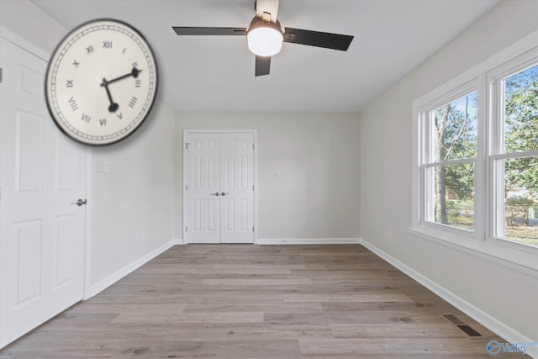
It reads 5,12
